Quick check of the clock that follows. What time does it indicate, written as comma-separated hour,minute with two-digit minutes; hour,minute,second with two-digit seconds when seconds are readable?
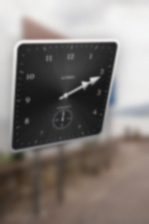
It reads 2,11
